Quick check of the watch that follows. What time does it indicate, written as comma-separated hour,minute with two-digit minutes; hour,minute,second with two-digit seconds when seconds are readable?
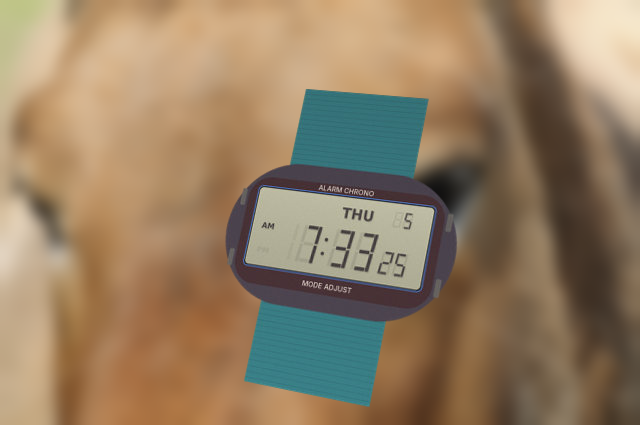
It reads 7,33,25
